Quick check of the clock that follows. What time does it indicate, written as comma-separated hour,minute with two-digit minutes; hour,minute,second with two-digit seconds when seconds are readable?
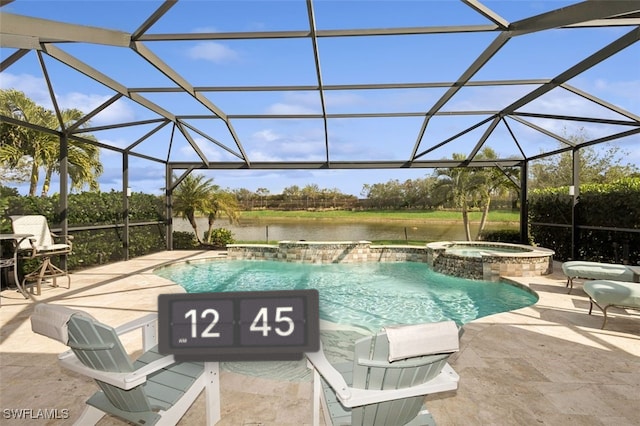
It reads 12,45
